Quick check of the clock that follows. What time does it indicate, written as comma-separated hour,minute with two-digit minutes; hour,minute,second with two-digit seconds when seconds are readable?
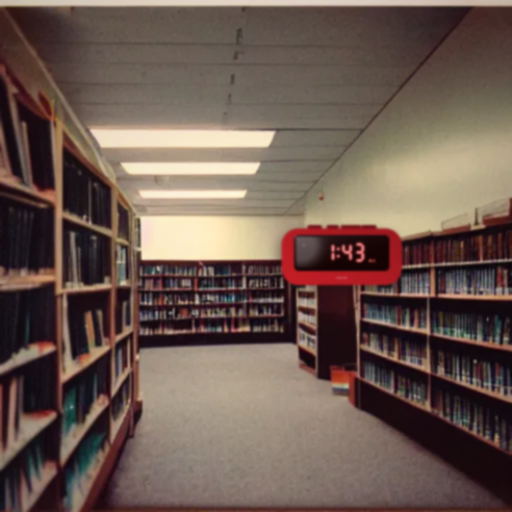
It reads 1,43
